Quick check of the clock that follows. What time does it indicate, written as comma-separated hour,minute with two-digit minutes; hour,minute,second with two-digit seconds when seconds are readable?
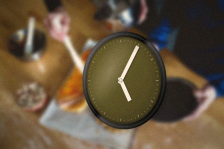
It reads 5,05
